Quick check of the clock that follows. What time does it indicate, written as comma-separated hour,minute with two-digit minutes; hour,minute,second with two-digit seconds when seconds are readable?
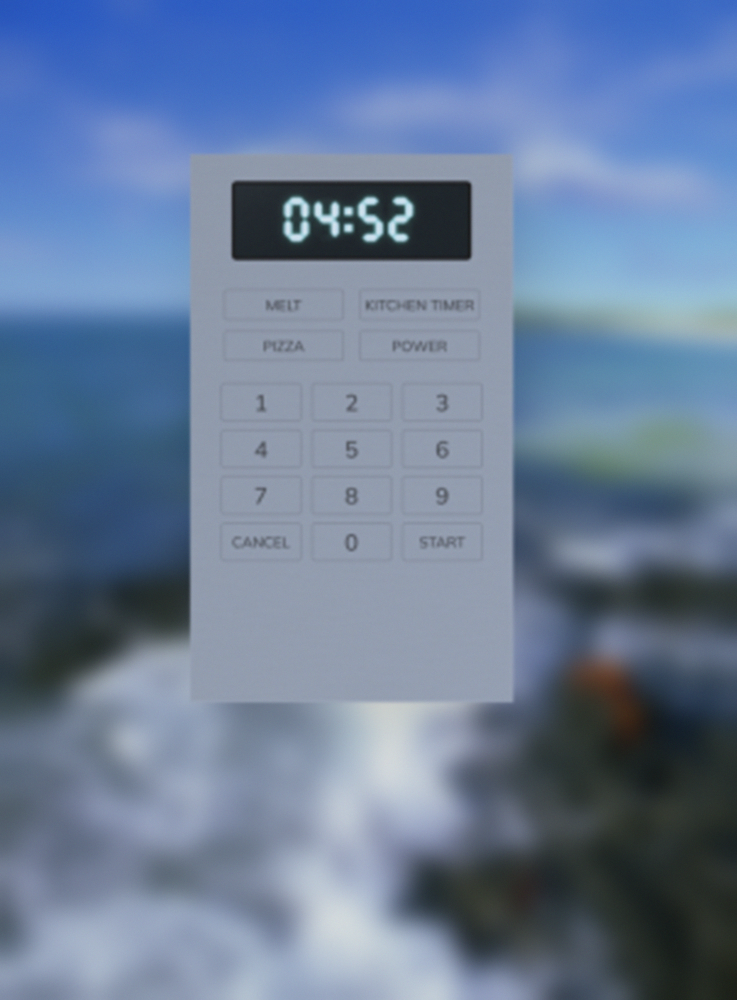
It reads 4,52
